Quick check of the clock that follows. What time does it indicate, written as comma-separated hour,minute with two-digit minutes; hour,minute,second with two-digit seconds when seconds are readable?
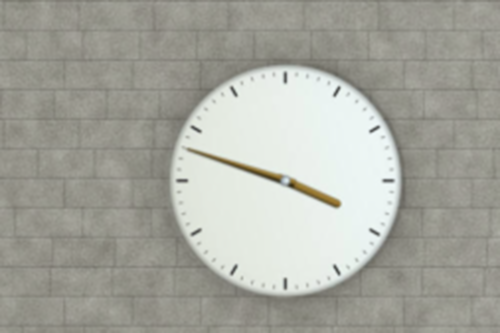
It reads 3,48
